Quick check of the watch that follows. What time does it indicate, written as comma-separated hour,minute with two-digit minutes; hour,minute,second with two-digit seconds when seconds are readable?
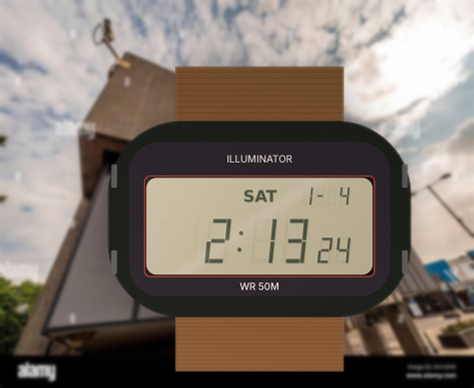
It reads 2,13,24
